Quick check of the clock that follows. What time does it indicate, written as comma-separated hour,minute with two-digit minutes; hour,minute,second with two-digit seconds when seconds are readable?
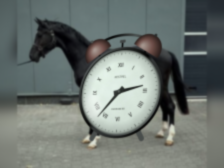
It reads 2,37
